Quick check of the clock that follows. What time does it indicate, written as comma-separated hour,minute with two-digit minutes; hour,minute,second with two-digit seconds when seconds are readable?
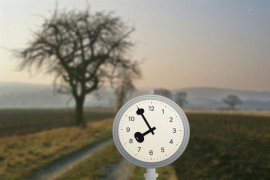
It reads 7,55
